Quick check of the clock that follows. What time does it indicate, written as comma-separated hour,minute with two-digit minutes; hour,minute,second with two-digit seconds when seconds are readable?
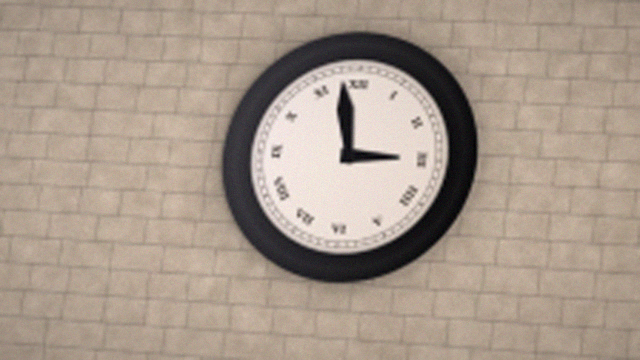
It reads 2,58
